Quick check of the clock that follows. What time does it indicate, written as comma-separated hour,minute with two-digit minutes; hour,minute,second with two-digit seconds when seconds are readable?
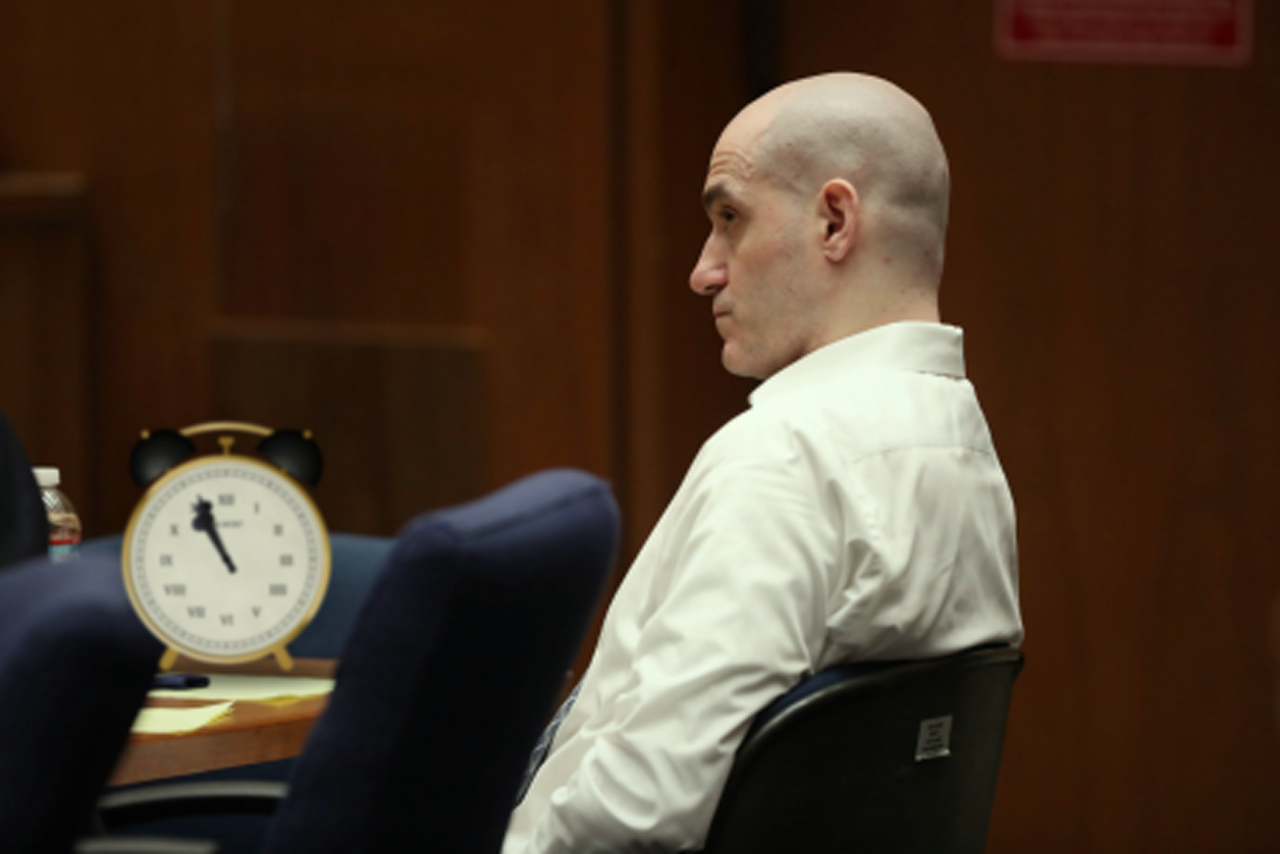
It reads 10,56
